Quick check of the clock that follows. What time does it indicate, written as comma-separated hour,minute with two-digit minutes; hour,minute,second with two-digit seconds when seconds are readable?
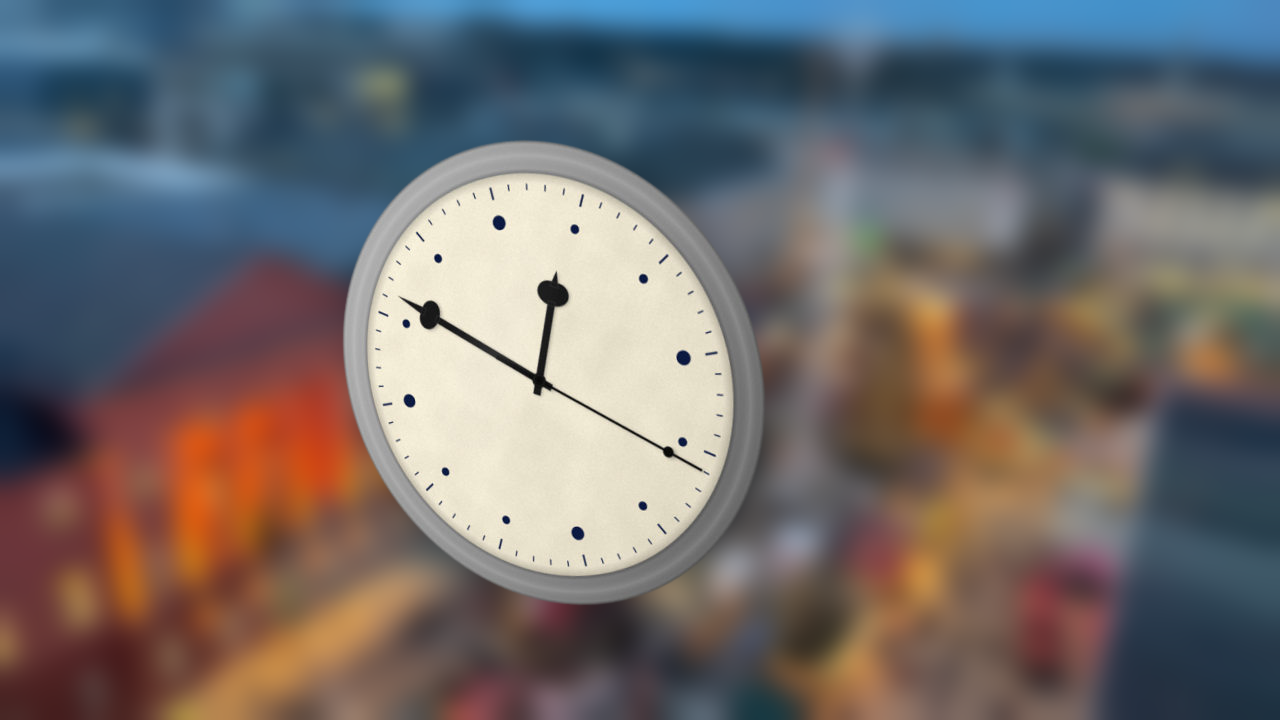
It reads 12,51,21
